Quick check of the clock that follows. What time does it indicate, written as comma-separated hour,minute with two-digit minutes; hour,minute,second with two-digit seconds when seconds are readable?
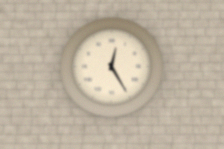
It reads 12,25
